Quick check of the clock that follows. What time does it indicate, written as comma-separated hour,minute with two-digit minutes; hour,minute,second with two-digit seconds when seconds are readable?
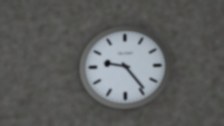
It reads 9,24
